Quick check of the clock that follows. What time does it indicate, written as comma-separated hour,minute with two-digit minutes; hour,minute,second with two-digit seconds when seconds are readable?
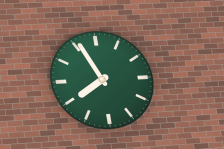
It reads 7,56
